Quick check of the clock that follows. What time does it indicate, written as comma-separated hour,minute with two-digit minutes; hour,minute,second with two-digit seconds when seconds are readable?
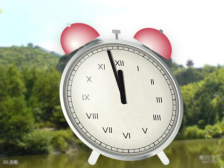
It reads 11,58
